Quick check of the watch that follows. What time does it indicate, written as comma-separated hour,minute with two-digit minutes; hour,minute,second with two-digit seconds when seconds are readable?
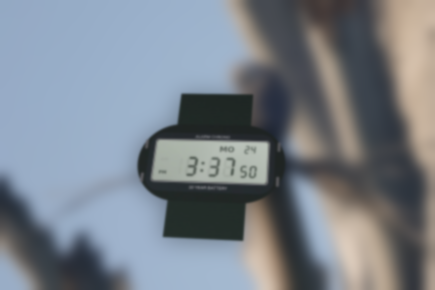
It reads 3,37,50
